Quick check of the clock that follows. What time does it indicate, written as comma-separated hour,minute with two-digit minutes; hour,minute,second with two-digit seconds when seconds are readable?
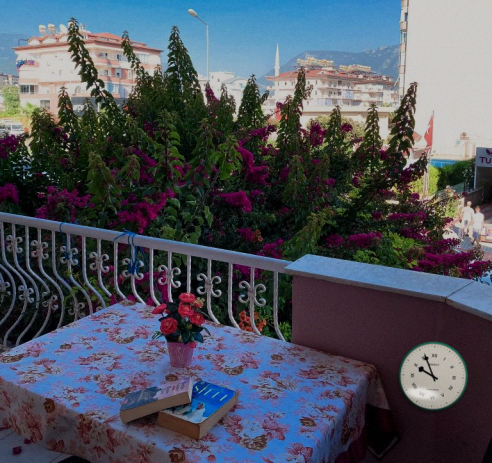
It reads 9,56
